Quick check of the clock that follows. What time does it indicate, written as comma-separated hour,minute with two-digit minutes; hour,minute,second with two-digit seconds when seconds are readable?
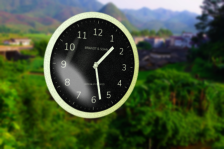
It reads 1,28
